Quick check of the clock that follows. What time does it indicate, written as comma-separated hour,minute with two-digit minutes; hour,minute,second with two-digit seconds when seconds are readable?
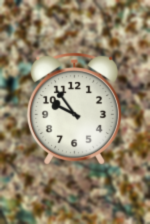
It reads 9,54
